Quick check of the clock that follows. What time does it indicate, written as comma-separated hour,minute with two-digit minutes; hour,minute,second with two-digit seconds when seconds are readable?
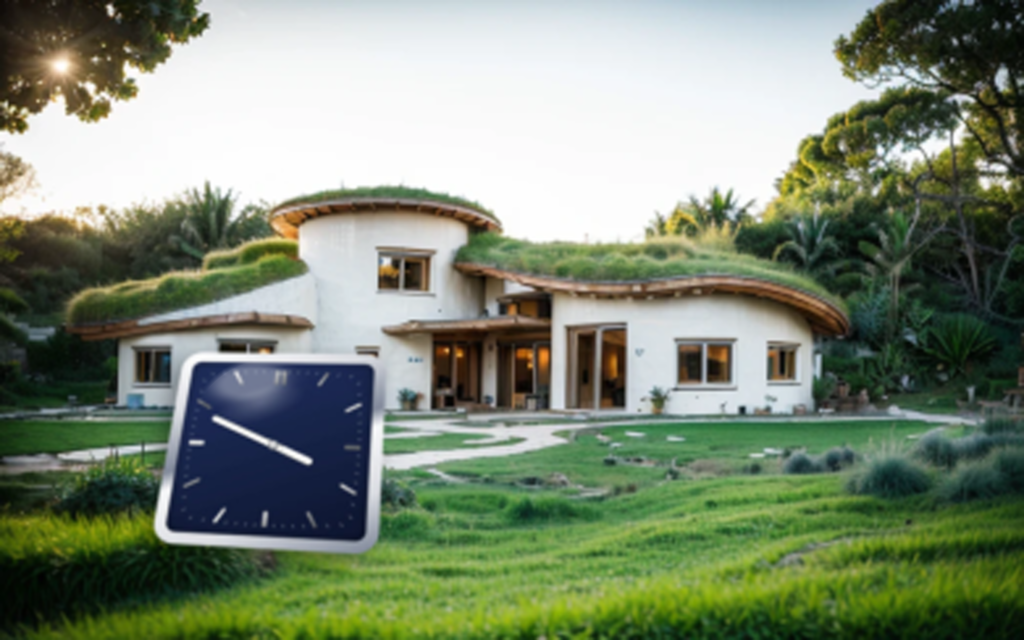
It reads 3,49
